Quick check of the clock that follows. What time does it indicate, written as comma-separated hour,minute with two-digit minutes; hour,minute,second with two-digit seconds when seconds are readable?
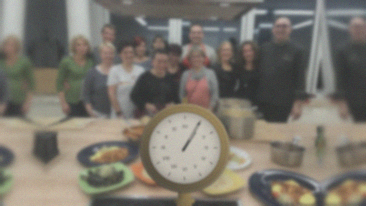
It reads 1,05
